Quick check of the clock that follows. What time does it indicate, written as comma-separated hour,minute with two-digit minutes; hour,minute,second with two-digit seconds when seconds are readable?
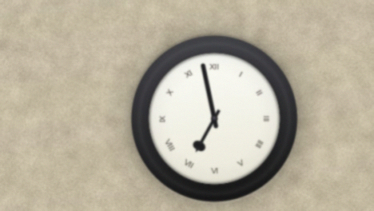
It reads 6,58
